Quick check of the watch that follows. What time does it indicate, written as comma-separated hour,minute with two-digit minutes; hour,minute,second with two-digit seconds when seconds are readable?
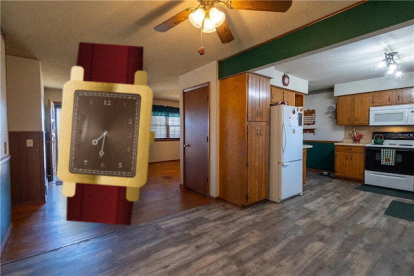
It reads 7,31
